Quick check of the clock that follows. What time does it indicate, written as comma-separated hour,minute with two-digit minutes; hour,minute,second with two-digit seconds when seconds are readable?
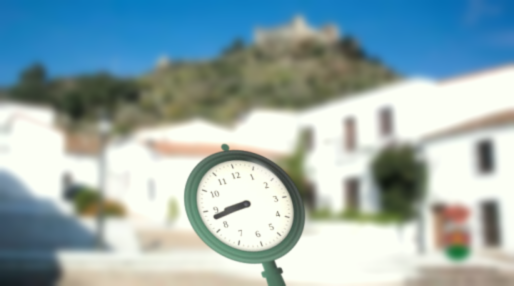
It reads 8,43
